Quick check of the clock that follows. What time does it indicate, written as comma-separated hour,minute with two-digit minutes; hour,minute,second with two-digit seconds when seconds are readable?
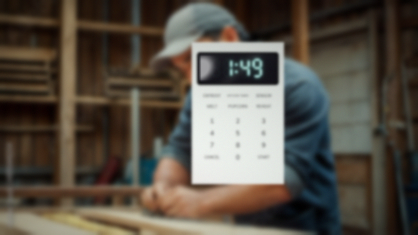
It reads 1,49
